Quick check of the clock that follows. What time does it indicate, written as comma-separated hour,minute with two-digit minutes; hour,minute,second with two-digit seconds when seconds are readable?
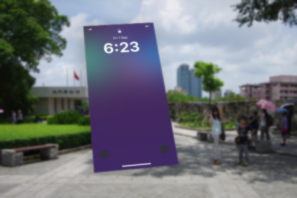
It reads 6,23
